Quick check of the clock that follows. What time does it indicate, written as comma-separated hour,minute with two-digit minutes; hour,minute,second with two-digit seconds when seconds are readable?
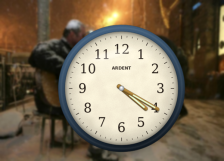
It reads 4,20
